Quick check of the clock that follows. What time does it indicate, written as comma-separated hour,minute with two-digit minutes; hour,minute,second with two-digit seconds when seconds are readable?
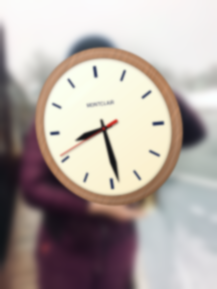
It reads 8,28,41
